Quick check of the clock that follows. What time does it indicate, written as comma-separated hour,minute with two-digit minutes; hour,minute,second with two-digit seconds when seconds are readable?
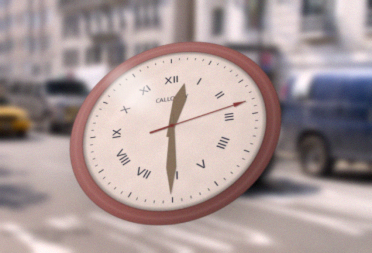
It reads 12,30,13
